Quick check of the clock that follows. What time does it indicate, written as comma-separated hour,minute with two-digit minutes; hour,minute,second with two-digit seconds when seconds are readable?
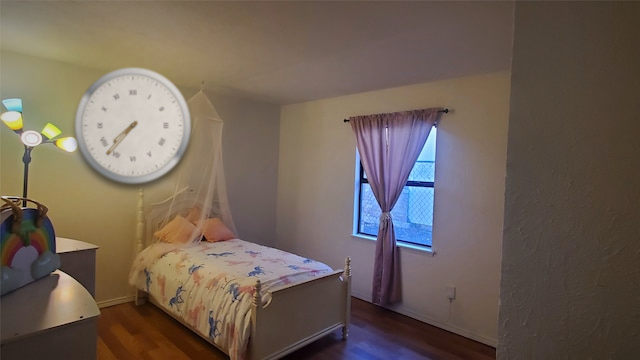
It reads 7,37
